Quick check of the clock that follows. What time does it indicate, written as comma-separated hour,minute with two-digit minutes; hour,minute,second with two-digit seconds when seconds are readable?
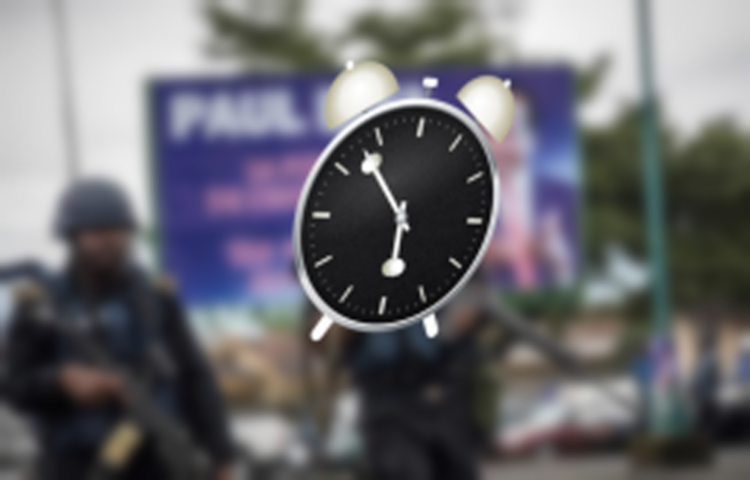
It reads 5,53
